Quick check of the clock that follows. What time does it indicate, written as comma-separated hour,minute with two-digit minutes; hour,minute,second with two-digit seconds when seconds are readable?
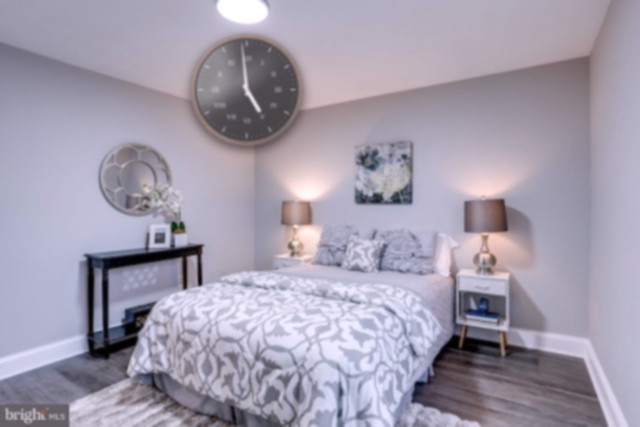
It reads 4,59
